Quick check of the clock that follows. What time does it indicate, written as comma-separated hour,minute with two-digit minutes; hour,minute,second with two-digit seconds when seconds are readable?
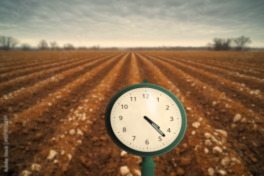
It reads 4,23
